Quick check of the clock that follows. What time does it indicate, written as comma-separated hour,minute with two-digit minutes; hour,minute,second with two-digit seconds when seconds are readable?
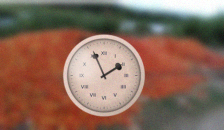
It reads 1,56
